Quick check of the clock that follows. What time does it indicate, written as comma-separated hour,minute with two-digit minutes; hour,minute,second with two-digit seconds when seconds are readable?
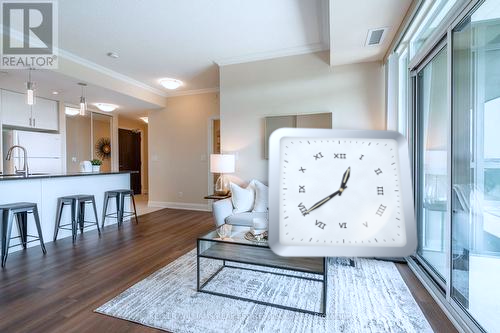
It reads 12,39
